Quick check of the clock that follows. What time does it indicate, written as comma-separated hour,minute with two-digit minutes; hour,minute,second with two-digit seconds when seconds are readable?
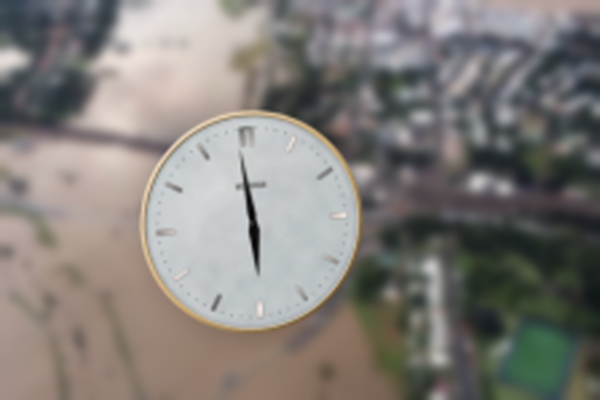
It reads 5,59
